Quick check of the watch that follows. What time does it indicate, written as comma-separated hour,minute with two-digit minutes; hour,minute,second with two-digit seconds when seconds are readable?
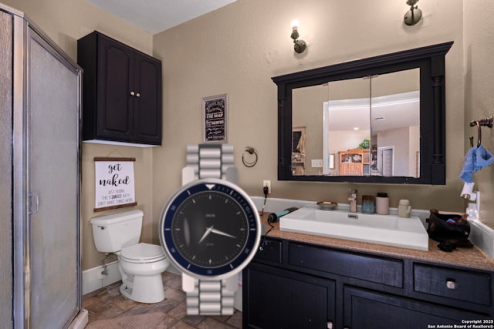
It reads 7,18
